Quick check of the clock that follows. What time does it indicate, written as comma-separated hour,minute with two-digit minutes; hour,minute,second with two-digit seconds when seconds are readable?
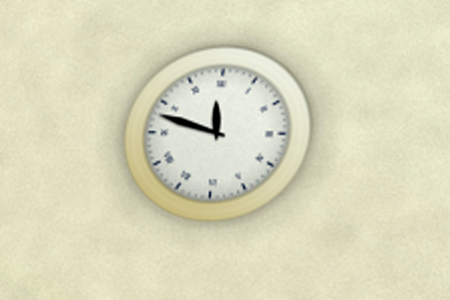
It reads 11,48
